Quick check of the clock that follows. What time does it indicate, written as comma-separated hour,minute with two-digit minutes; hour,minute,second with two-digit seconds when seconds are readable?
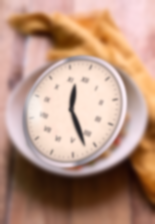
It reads 11,22
